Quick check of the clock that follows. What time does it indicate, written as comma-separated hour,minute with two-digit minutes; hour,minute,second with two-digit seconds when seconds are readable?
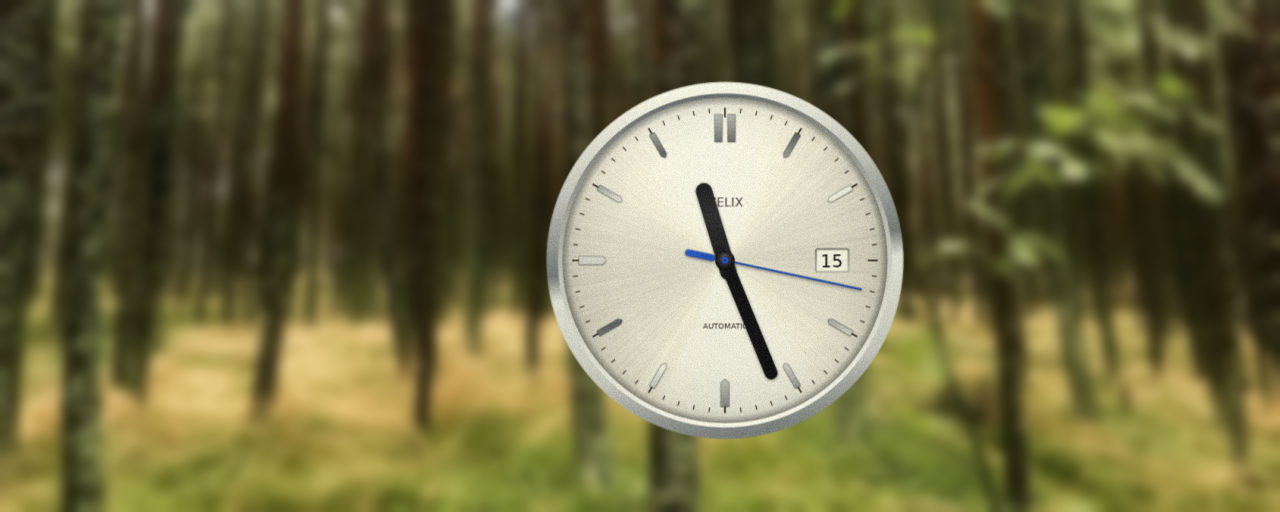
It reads 11,26,17
